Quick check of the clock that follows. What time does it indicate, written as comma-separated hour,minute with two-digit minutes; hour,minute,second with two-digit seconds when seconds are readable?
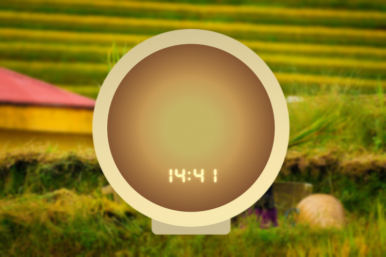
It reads 14,41
